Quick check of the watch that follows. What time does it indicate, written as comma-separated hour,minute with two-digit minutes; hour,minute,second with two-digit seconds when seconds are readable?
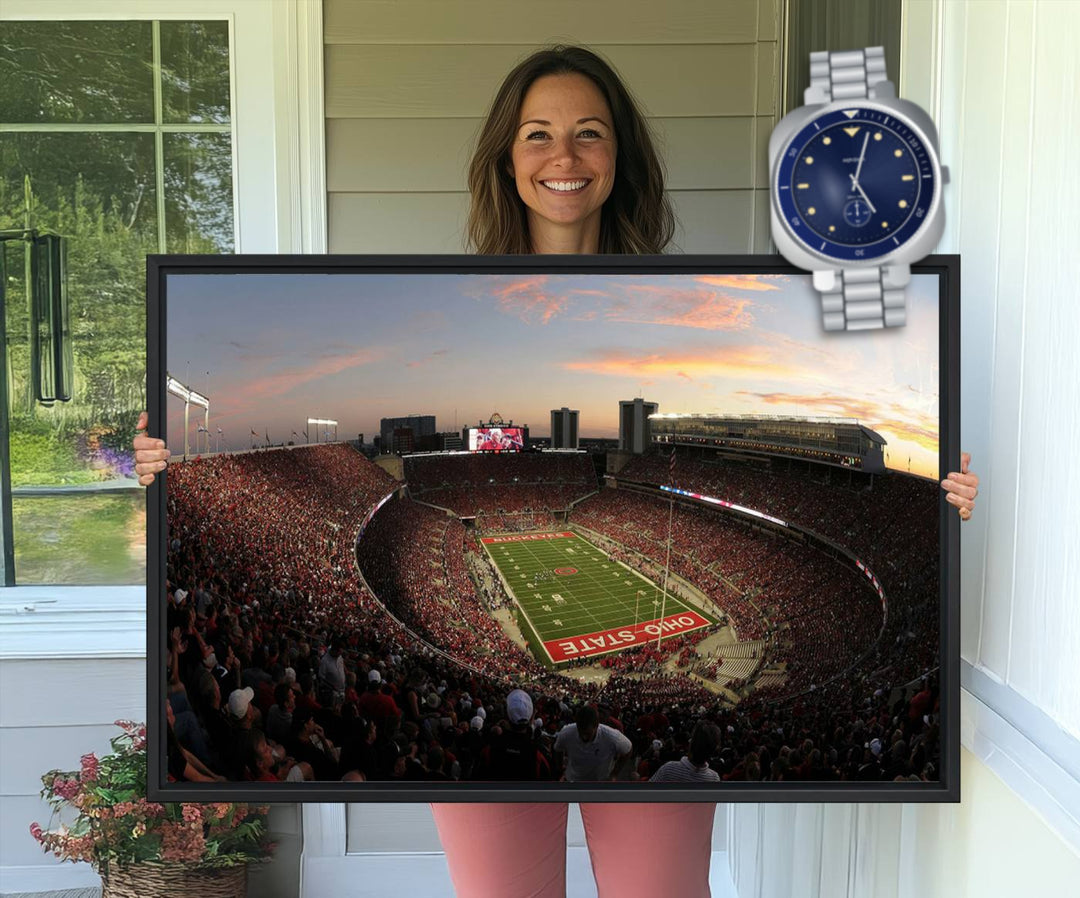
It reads 5,03
